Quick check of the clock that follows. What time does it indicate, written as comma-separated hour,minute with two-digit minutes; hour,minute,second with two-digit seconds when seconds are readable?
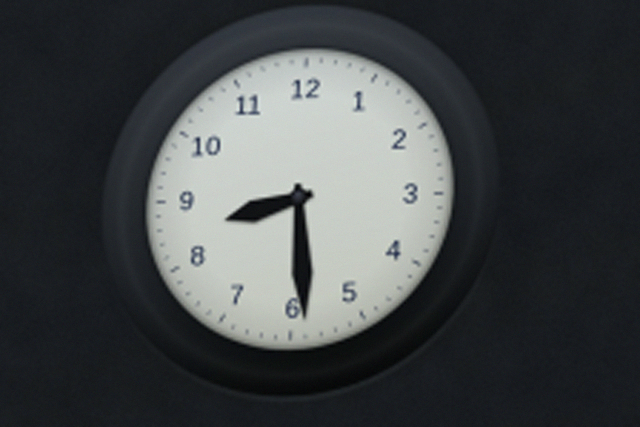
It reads 8,29
